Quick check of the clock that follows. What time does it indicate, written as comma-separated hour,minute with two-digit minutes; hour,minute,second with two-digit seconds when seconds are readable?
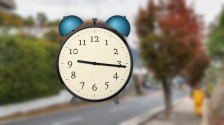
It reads 9,16
